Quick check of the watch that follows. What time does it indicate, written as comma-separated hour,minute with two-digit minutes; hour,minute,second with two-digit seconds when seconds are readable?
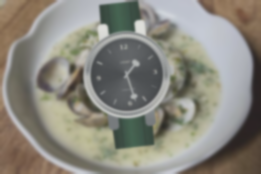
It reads 1,28
